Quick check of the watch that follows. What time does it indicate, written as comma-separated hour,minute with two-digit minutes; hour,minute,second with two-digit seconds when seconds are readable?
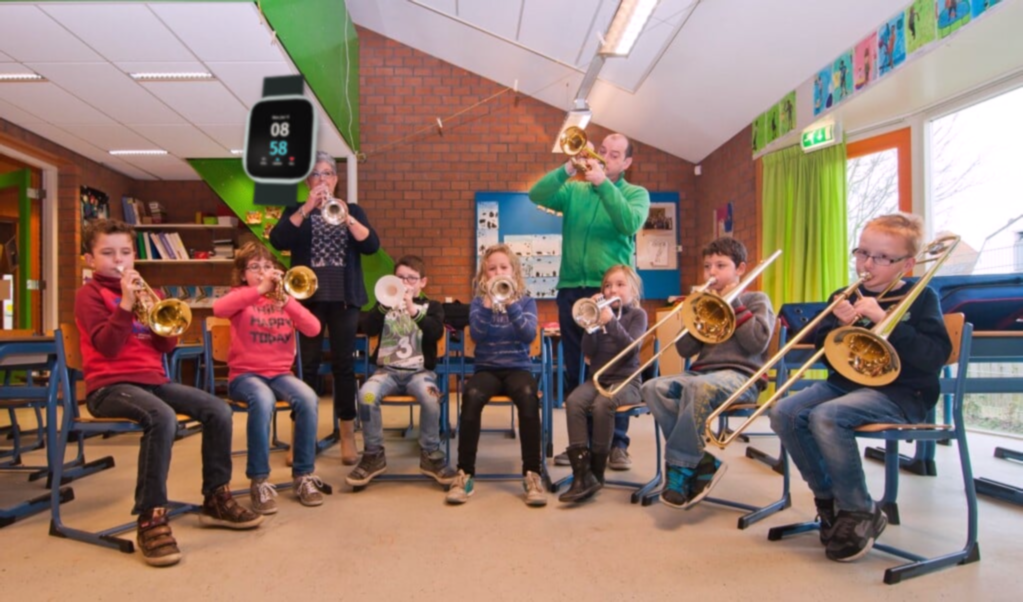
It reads 8,58
